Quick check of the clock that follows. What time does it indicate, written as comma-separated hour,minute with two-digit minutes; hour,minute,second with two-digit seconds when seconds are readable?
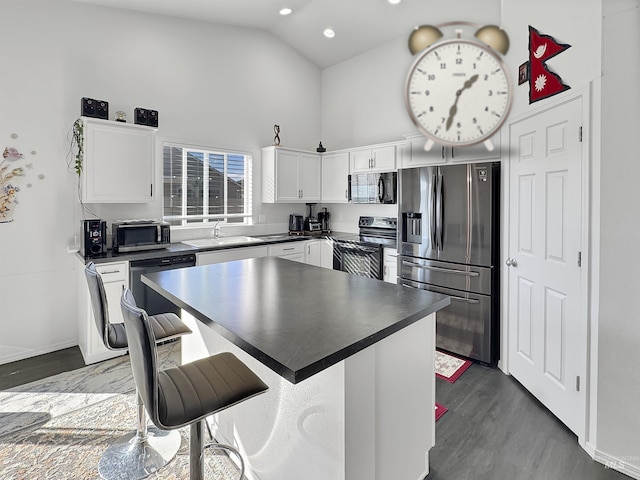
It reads 1,33
